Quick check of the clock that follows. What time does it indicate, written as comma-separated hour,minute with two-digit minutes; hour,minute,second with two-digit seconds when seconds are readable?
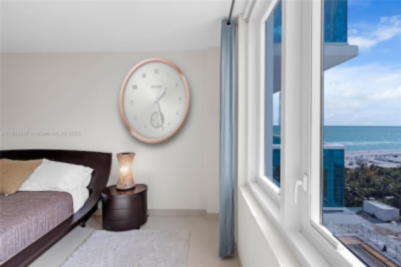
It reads 1,28
